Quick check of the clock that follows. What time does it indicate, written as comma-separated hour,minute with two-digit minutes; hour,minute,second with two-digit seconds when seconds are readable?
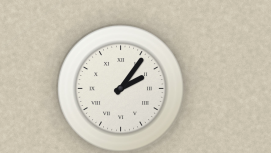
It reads 2,06
